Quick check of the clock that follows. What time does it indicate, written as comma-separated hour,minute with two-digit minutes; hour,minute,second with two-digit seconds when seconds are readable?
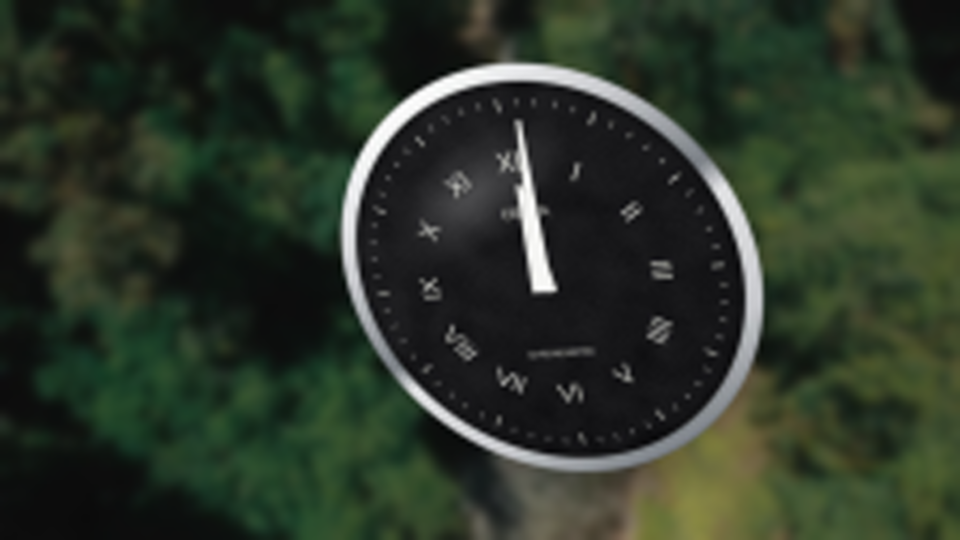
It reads 12,01
